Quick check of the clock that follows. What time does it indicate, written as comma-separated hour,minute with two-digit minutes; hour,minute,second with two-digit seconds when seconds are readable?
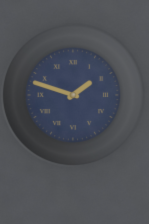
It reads 1,48
